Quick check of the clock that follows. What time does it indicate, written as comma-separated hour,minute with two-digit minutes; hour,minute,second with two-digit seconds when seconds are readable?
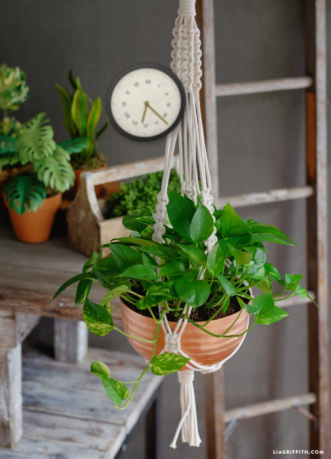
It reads 6,22
